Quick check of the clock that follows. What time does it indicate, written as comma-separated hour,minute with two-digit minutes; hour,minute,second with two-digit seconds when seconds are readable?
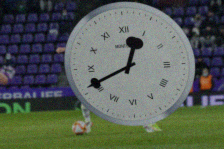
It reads 12,41
